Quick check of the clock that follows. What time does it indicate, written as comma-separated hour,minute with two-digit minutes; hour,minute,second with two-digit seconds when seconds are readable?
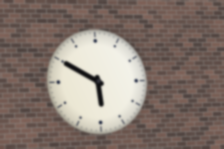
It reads 5,50
